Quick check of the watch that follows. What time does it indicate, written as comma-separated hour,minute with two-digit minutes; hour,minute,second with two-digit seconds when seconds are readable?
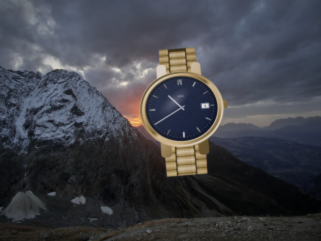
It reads 10,40
